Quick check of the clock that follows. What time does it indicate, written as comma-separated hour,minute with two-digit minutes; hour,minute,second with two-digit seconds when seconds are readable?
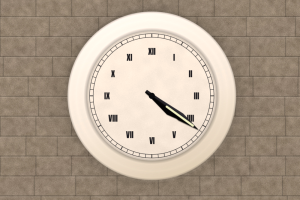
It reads 4,21
